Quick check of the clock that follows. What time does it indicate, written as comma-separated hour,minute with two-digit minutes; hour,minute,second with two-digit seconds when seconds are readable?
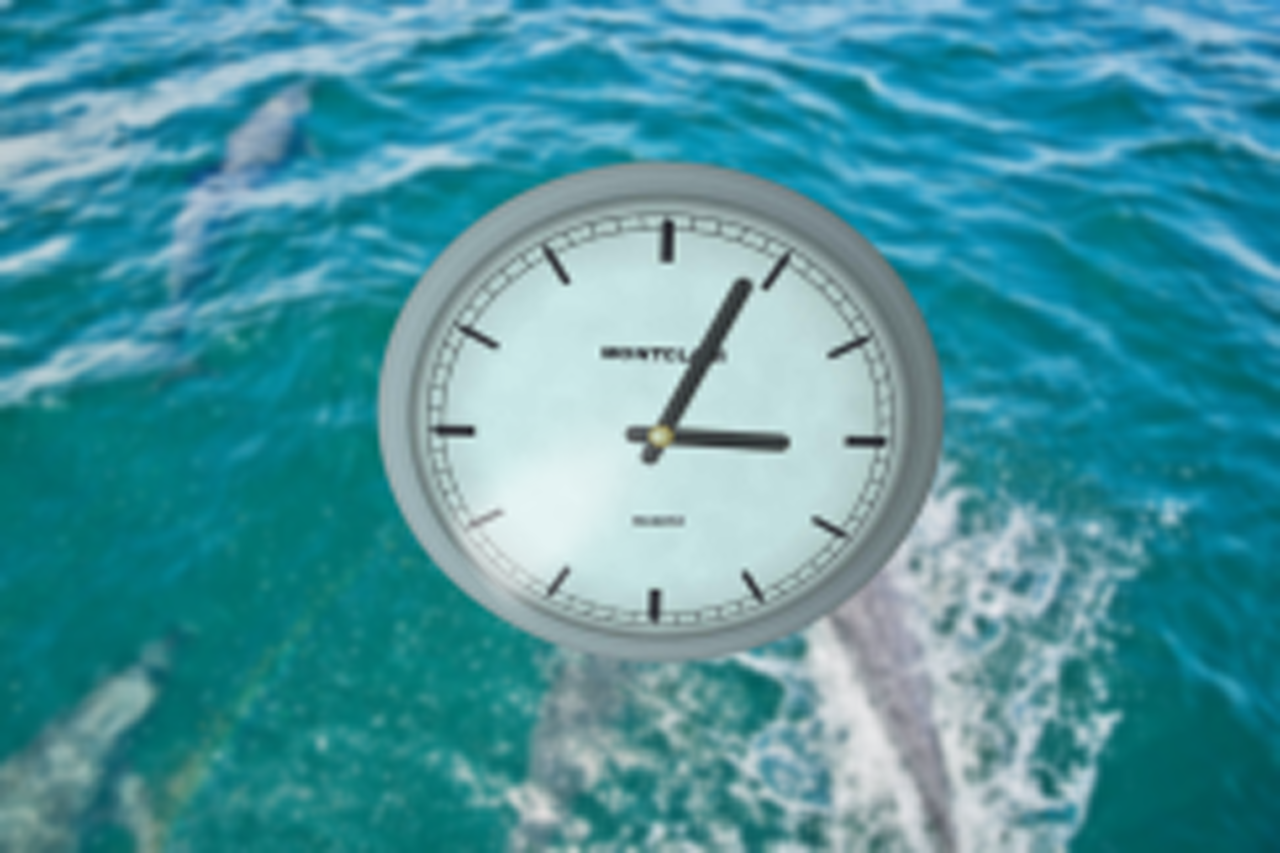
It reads 3,04
